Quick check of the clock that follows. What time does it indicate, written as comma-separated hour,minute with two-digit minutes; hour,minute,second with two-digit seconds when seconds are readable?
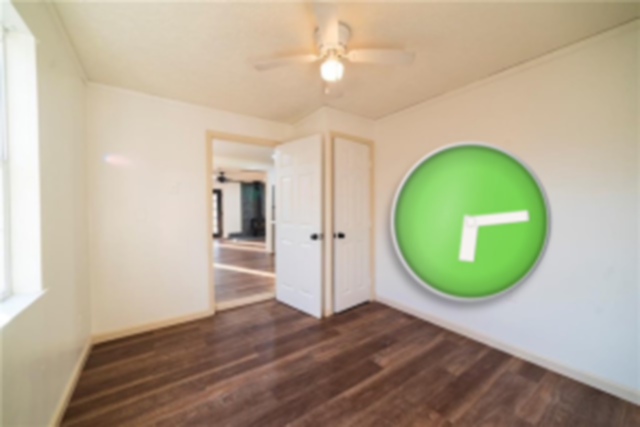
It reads 6,14
